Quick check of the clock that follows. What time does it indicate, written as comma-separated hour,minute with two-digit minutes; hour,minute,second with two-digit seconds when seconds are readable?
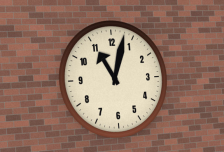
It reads 11,03
